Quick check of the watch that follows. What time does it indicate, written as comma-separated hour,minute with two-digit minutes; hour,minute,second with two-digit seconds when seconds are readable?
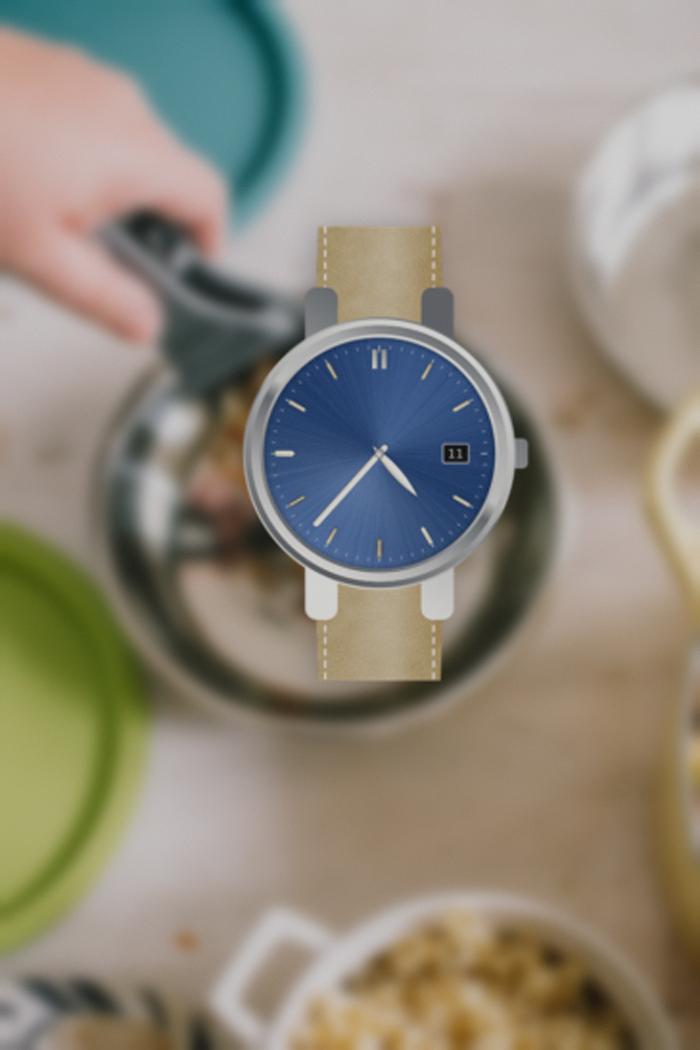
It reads 4,37
